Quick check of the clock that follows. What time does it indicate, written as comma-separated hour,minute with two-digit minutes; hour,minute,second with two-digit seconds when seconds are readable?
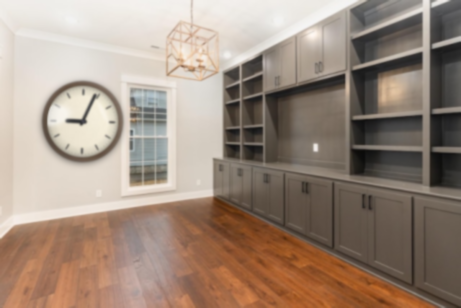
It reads 9,04
